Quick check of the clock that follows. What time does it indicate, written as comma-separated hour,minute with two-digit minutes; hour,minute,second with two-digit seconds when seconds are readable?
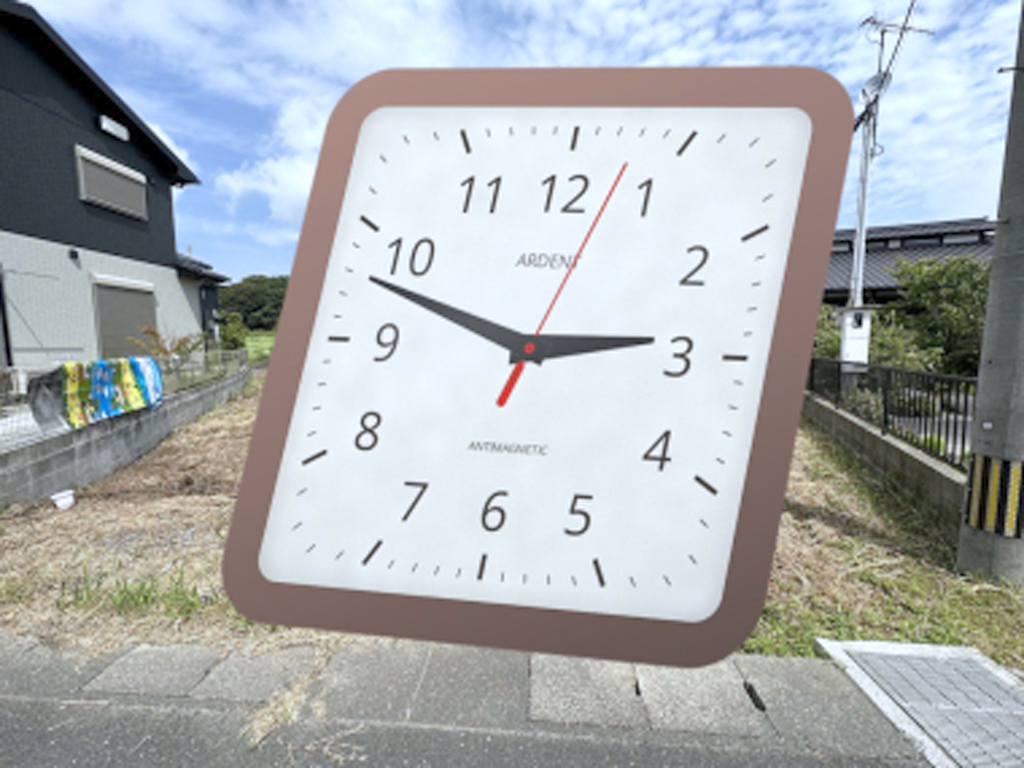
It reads 2,48,03
